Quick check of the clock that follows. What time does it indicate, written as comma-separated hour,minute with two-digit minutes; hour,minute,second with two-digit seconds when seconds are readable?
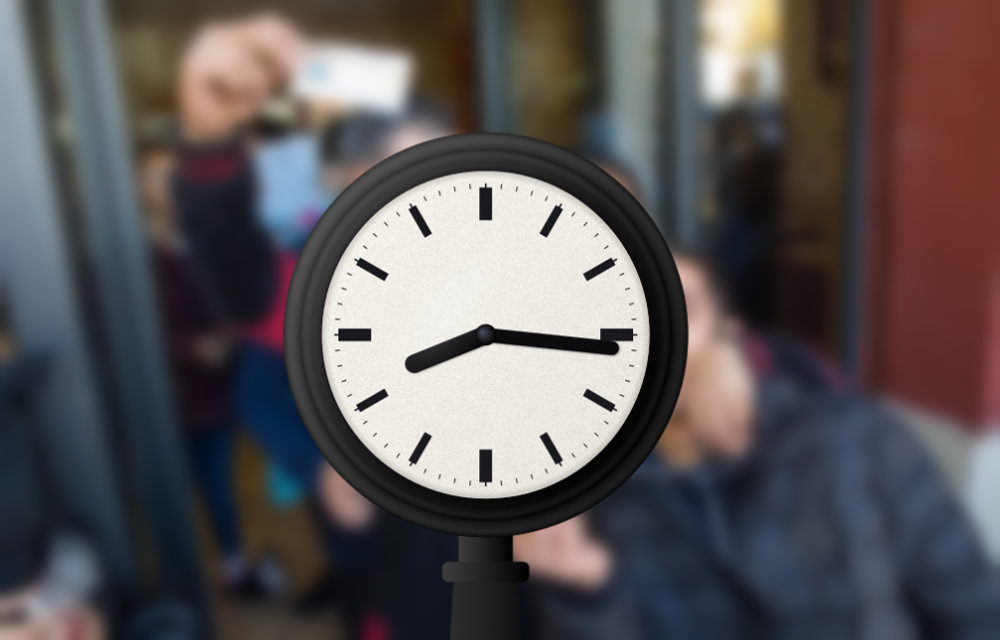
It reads 8,16
